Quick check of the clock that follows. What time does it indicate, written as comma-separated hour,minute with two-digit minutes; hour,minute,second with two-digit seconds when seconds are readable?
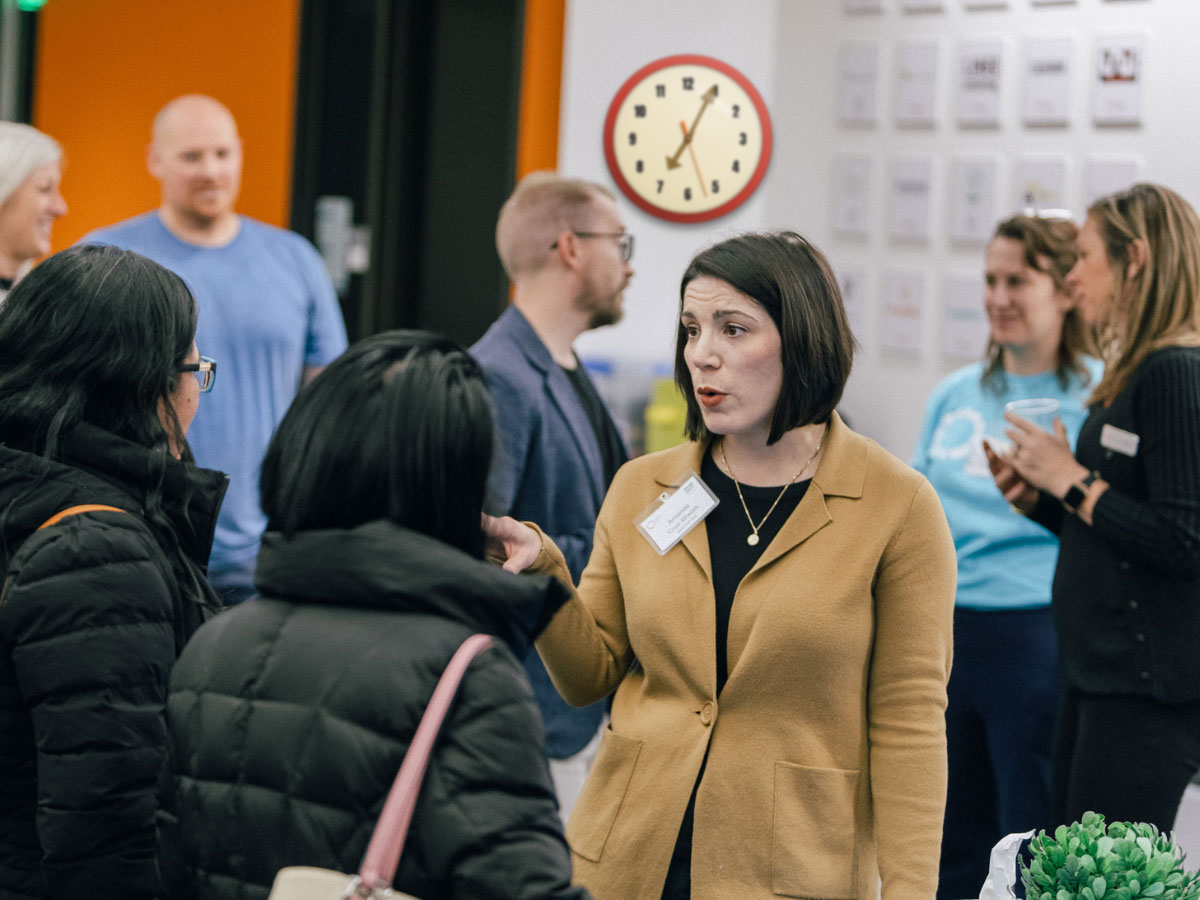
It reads 7,04,27
